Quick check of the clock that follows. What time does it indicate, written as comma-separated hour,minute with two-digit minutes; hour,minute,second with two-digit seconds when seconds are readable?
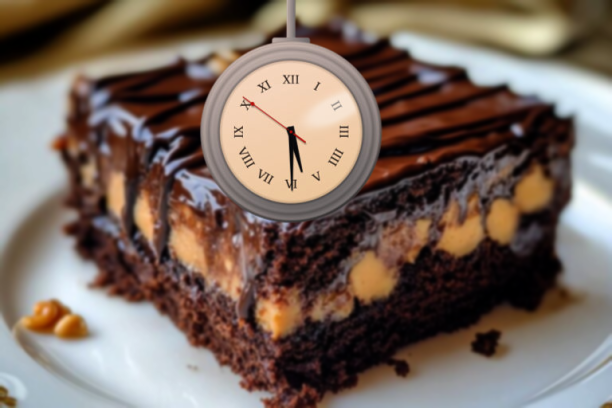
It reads 5,29,51
